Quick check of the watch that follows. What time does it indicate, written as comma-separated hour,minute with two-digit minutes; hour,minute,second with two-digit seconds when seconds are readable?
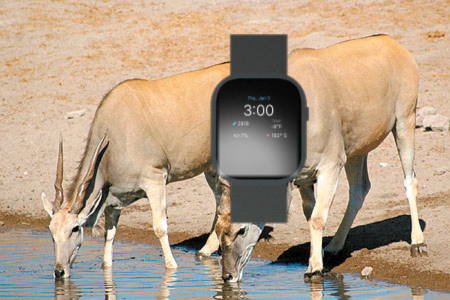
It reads 3,00
